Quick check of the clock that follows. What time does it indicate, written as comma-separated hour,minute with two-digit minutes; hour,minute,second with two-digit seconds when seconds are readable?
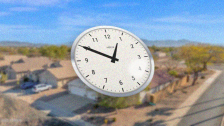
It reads 12,50
